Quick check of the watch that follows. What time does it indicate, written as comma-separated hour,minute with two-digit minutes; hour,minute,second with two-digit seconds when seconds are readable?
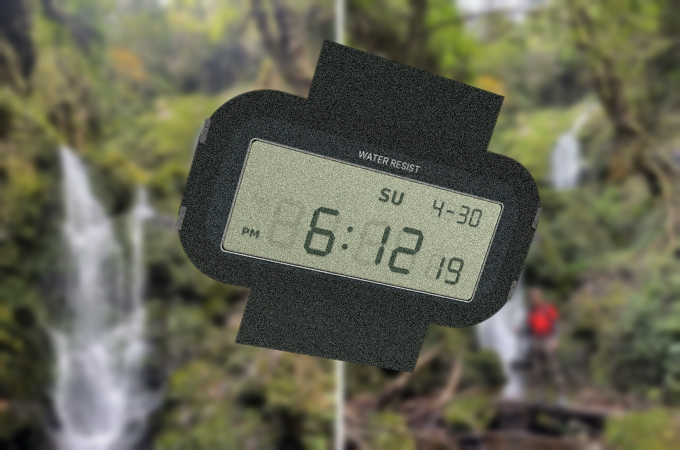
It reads 6,12,19
